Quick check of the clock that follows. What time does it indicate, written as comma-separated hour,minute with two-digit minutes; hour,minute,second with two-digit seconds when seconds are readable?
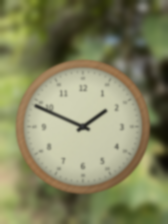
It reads 1,49
